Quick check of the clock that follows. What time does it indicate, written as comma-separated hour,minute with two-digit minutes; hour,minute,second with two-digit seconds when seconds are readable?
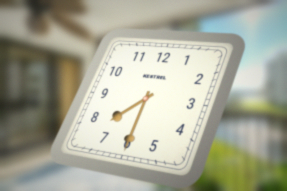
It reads 7,30
